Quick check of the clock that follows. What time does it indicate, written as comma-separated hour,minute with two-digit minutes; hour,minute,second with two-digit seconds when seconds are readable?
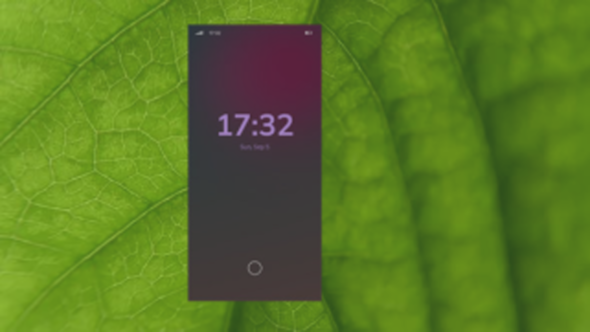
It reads 17,32
